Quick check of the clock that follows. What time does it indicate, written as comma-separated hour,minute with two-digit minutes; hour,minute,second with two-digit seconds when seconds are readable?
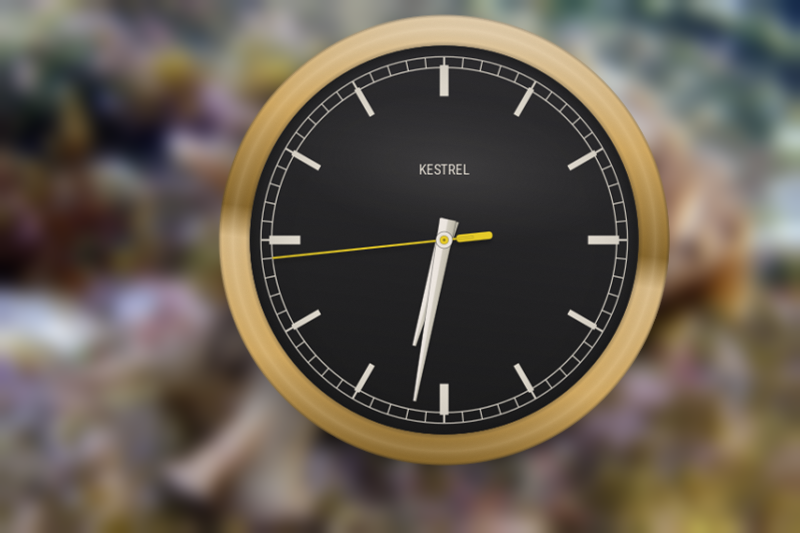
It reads 6,31,44
